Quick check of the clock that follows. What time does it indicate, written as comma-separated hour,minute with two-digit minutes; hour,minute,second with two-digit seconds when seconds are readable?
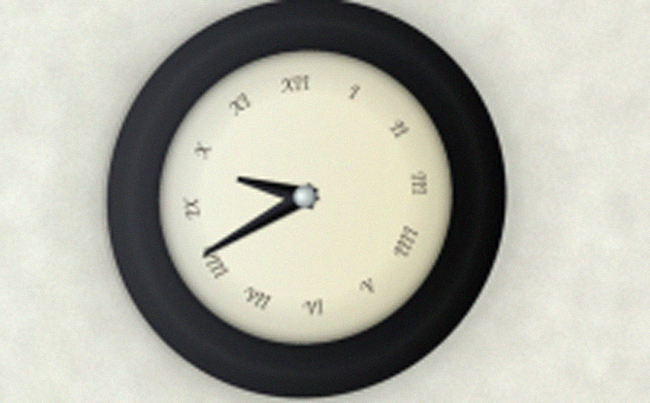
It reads 9,41
